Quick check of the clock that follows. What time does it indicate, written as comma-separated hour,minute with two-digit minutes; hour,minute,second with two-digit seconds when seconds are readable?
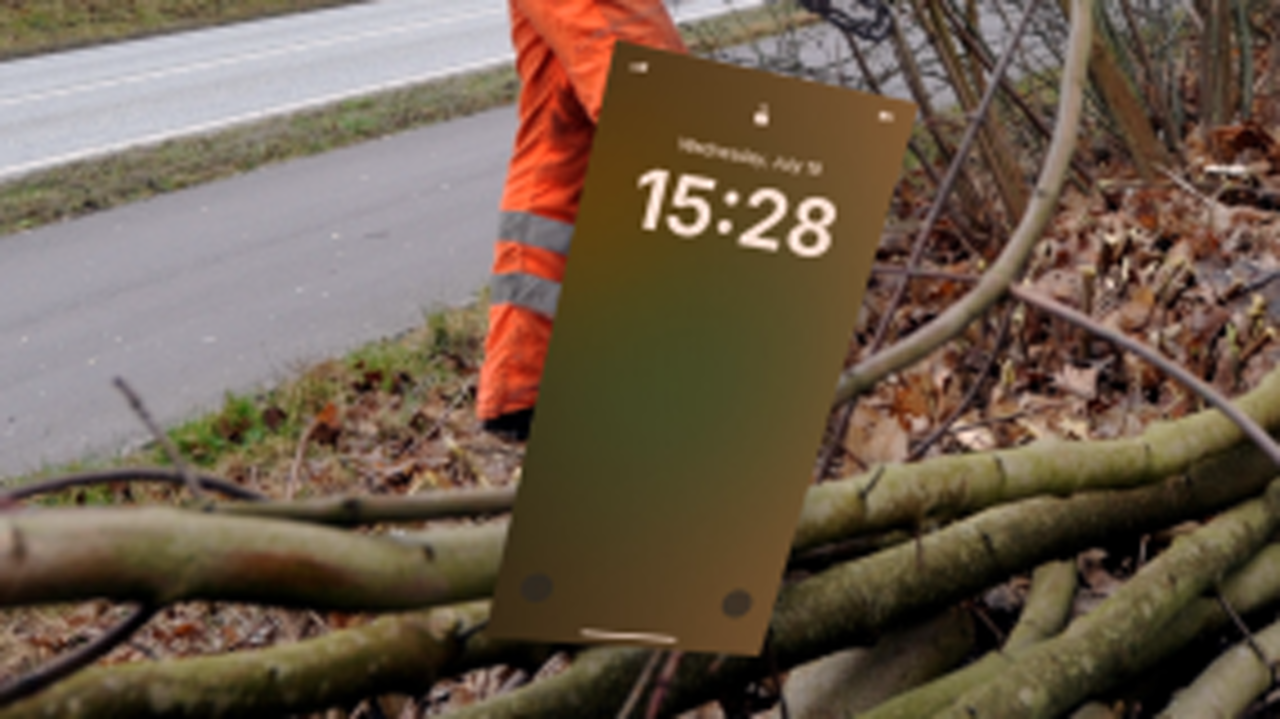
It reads 15,28
